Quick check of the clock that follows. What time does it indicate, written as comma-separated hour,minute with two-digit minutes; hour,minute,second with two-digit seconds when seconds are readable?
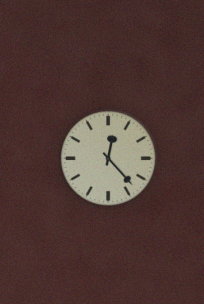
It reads 12,23
